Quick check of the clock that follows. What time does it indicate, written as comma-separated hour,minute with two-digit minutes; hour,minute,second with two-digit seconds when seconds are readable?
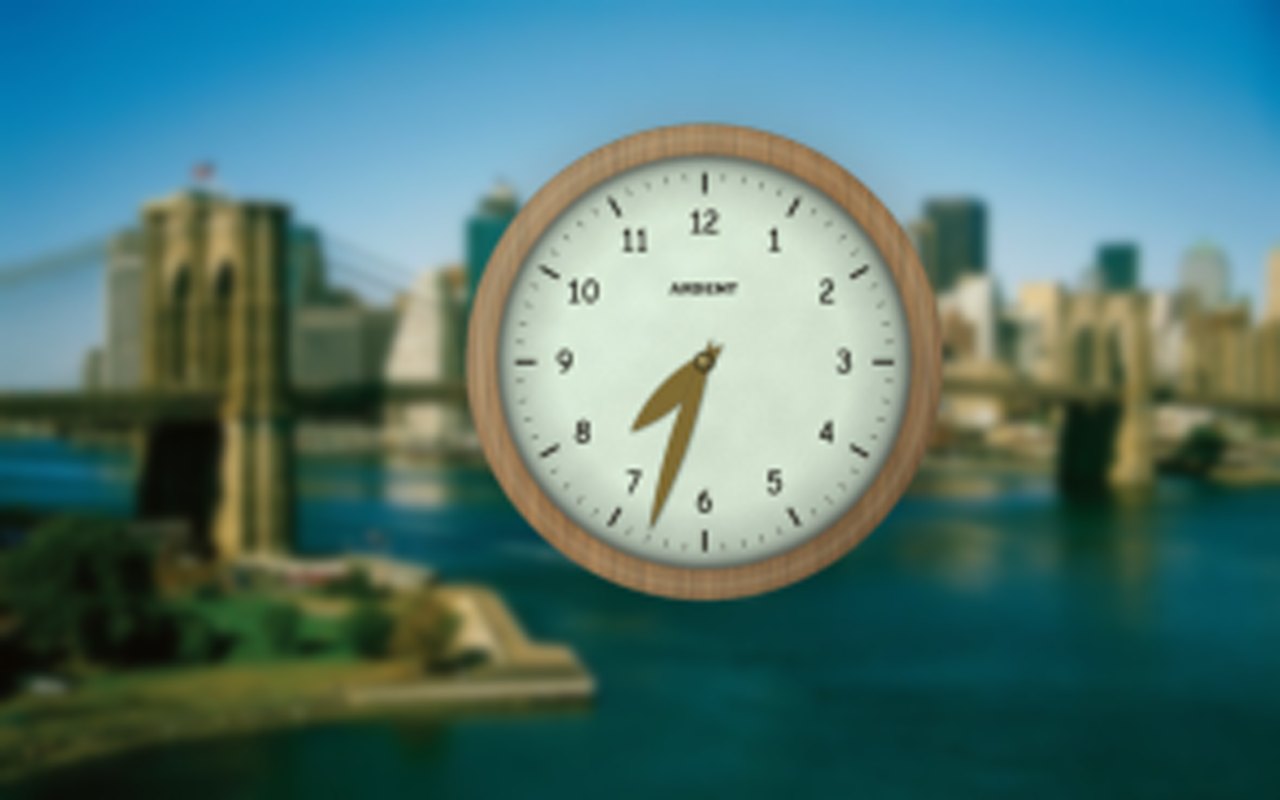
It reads 7,33
